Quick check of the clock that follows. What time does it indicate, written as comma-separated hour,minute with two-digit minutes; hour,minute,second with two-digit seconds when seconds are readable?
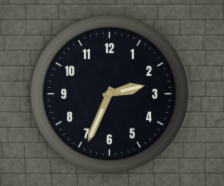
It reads 2,34
